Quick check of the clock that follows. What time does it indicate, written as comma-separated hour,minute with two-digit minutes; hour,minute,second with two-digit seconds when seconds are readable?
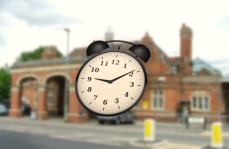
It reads 9,09
